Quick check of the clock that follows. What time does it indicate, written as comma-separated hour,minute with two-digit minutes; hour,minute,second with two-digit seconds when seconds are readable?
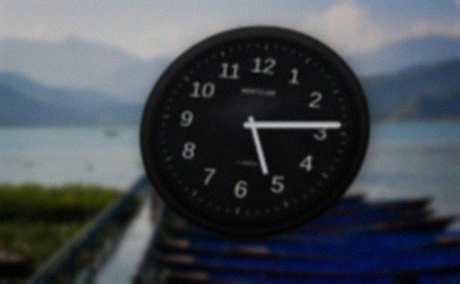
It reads 5,14
